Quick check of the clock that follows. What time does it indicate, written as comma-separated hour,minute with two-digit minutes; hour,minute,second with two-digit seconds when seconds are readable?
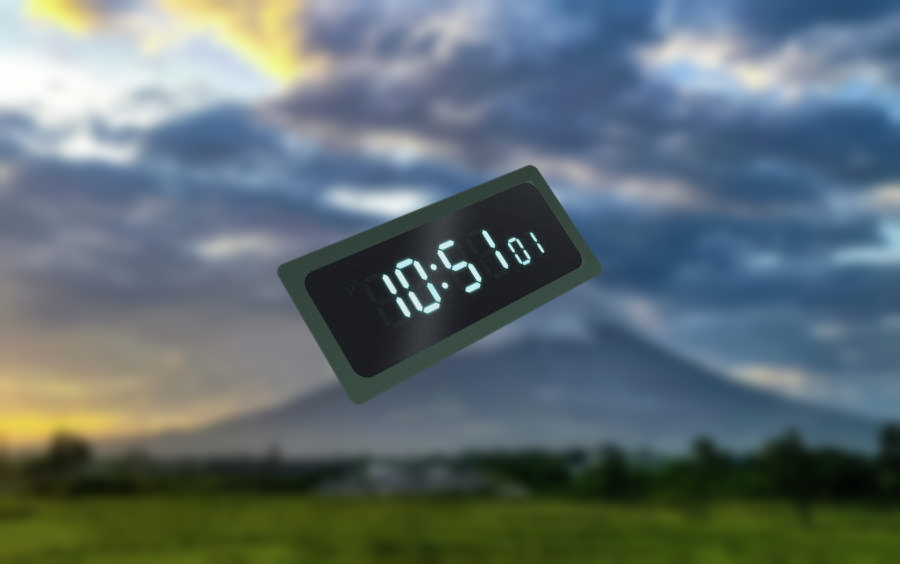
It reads 10,51,01
